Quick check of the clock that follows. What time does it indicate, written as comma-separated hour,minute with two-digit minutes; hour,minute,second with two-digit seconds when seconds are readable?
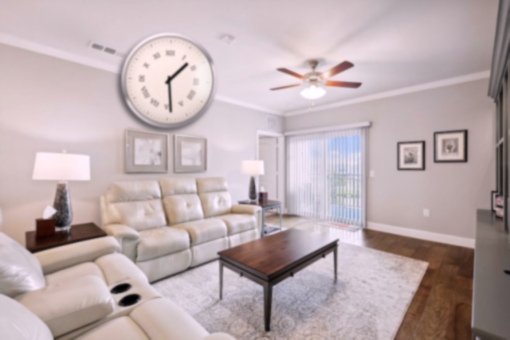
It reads 1,29
